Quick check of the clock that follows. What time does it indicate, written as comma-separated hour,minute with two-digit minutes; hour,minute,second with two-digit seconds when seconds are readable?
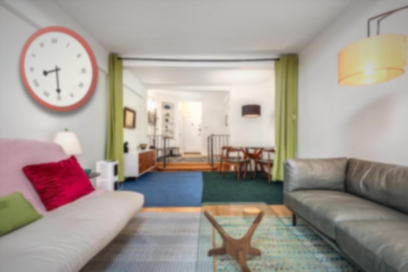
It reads 8,30
